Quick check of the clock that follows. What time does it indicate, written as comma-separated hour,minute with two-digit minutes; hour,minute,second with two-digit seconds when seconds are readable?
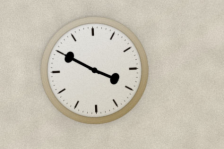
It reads 3,50
